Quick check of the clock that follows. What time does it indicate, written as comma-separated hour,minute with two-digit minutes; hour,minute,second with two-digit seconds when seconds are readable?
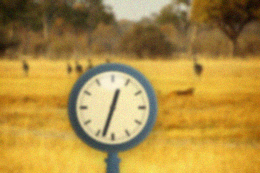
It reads 12,33
